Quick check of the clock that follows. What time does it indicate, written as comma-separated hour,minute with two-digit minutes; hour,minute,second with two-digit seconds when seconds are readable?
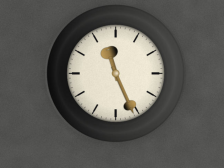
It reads 11,26
